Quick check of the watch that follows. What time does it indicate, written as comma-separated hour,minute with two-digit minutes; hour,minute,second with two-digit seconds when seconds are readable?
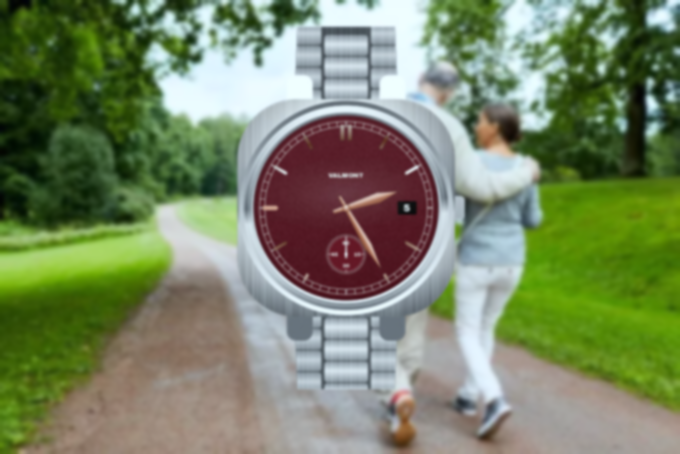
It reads 2,25
